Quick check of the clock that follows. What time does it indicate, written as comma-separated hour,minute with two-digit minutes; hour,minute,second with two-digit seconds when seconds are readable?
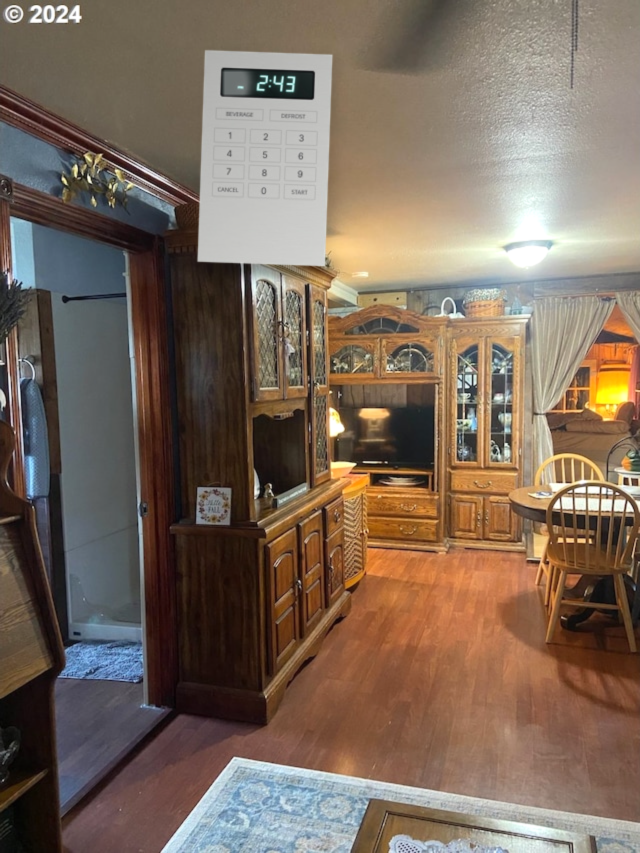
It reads 2,43
